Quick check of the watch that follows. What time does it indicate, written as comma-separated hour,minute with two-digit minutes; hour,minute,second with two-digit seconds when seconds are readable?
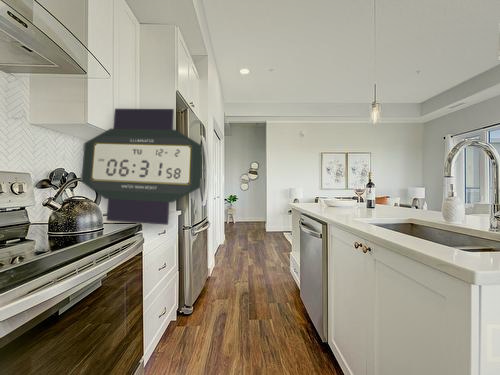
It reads 6,31,58
